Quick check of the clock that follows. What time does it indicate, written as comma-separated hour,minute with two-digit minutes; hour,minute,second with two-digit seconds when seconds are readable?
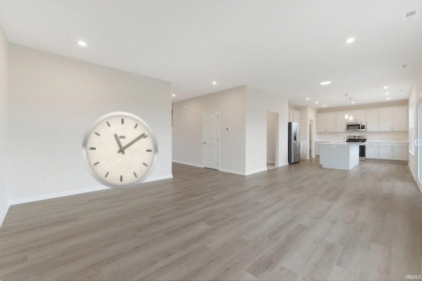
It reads 11,09
